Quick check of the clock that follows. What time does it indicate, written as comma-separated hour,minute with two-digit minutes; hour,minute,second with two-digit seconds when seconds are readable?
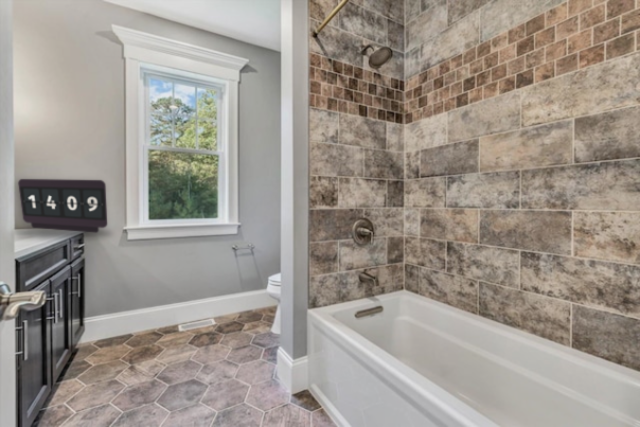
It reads 14,09
